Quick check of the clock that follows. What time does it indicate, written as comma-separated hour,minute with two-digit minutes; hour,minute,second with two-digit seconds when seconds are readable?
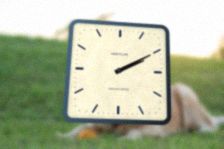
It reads 2,10
